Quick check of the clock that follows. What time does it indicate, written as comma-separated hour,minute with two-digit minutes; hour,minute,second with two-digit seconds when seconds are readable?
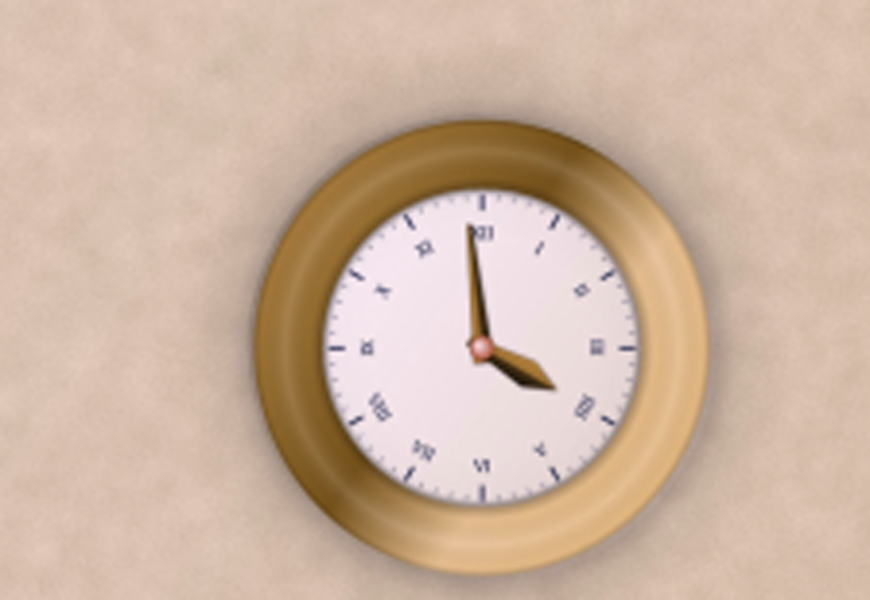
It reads 3,59
